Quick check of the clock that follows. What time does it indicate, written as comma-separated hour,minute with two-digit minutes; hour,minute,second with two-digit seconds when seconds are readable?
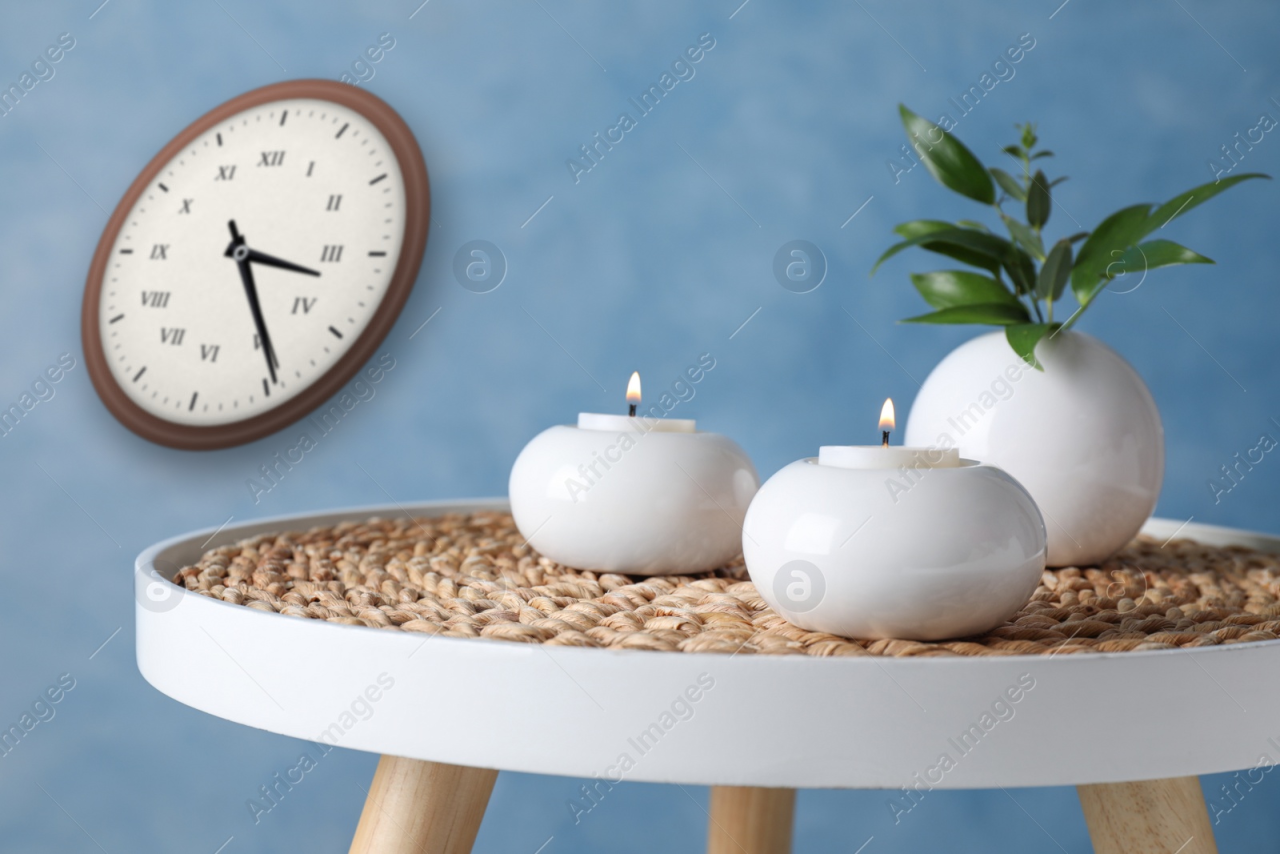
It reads 3,24,24
